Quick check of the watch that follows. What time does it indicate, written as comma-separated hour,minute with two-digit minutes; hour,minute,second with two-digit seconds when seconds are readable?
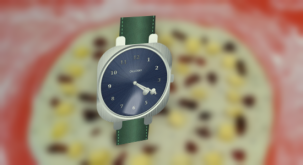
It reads 4,20
